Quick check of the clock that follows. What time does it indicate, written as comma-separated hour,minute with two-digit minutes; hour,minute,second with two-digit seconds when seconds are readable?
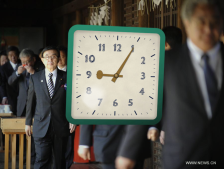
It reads 9,05
